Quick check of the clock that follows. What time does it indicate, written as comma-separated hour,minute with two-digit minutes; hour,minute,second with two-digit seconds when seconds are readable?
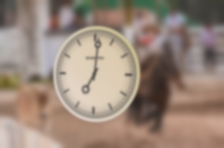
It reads 7,01
